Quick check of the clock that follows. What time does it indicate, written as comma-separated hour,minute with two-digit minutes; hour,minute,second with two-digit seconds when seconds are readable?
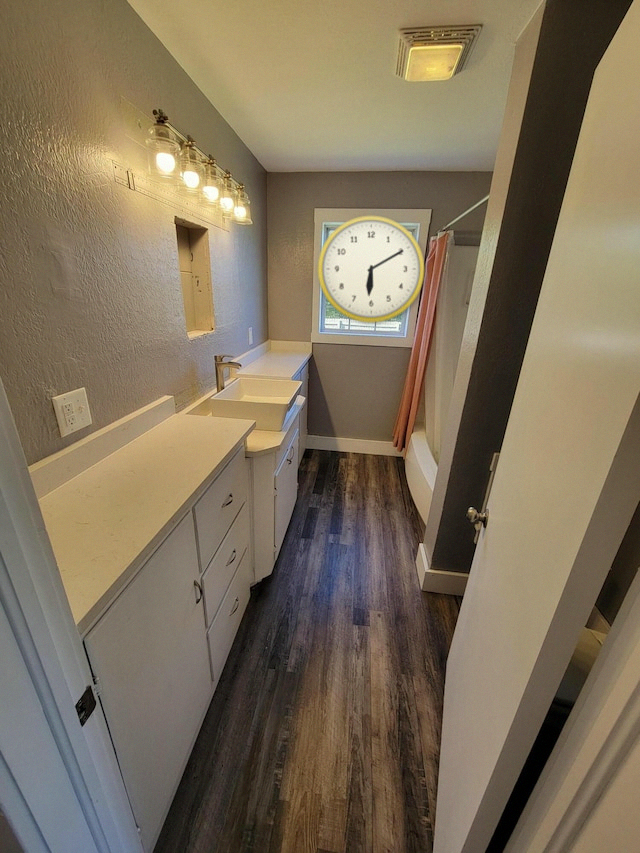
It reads 6,10
